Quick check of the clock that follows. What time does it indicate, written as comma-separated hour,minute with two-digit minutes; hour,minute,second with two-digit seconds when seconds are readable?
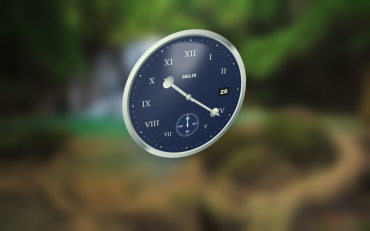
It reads 10,21
